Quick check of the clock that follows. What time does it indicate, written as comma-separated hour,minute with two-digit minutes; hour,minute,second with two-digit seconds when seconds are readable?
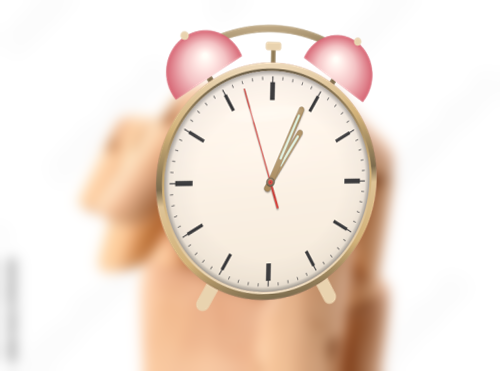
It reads 1,03,57
